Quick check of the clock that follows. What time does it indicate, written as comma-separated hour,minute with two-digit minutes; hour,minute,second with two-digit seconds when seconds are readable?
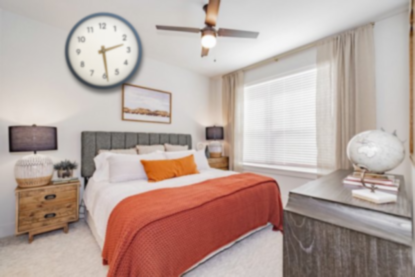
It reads 2,29
